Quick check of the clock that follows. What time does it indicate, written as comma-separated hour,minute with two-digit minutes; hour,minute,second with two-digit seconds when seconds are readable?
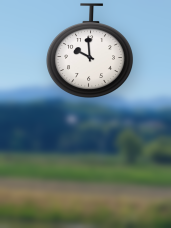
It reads 9,59
